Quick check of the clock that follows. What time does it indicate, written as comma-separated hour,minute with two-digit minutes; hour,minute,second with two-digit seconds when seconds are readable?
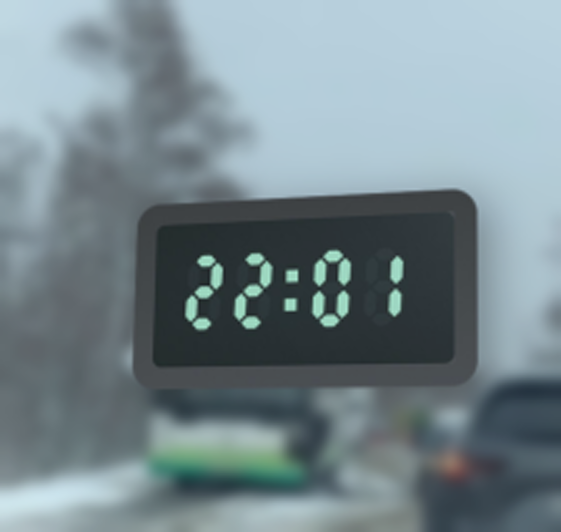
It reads 22,01
